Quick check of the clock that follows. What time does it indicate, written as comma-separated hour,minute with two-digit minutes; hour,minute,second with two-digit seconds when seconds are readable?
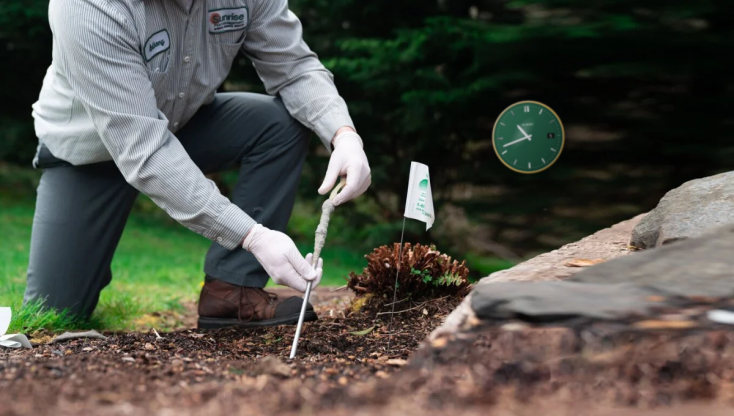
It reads 10,42
